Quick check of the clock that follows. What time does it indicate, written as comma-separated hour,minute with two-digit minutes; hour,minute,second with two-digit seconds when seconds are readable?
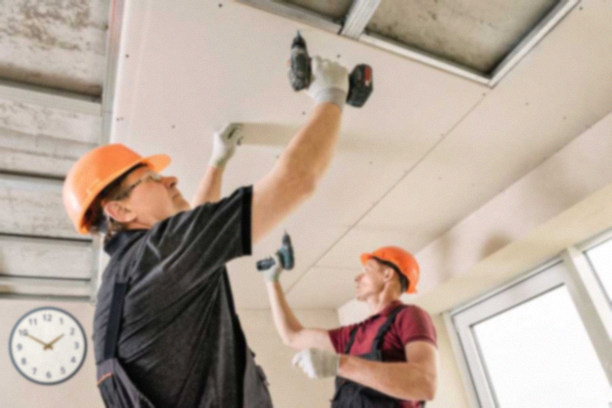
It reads 1,50
